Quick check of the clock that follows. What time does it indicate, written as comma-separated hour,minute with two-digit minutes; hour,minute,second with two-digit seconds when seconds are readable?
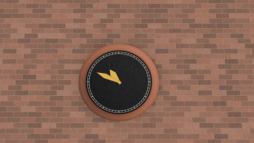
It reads 10,49
